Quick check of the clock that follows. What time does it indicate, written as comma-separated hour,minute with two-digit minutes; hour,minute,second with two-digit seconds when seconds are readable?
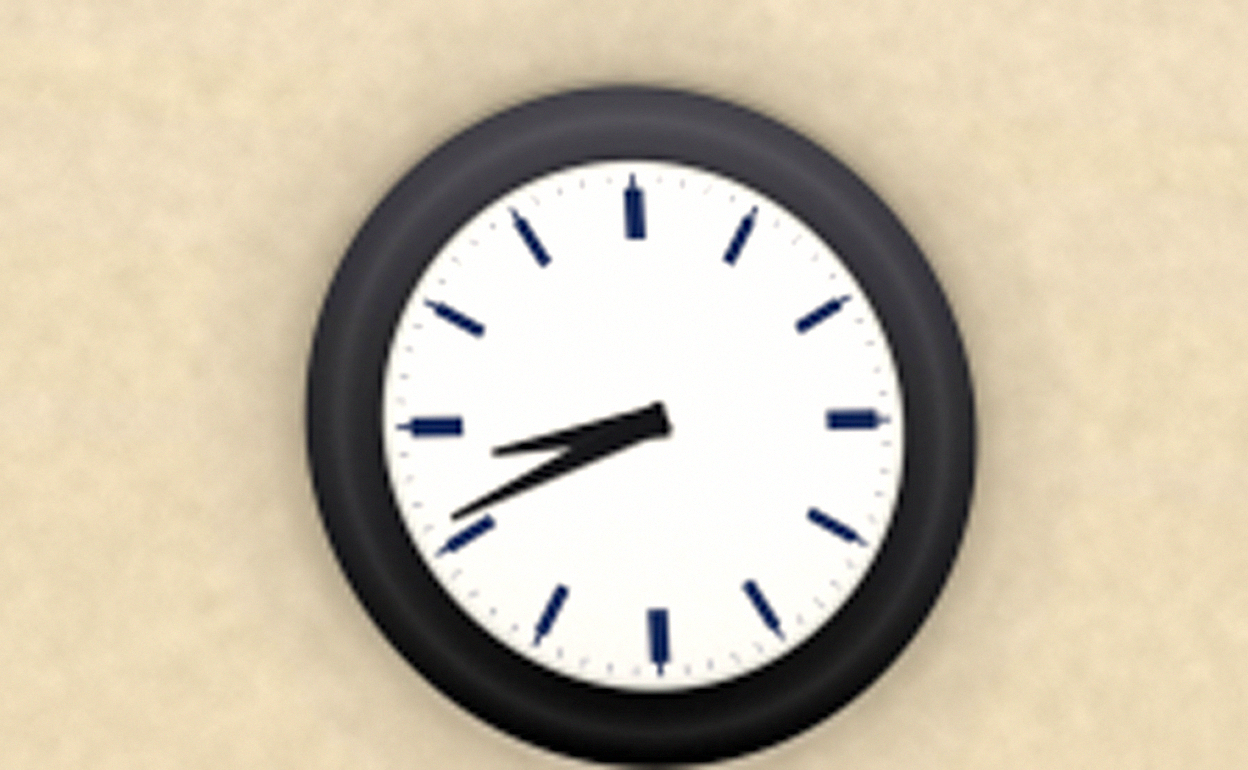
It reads 8,41
